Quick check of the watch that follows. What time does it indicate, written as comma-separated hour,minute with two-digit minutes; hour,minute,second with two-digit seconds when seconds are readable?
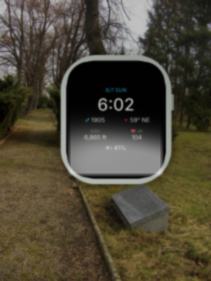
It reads 6,02
